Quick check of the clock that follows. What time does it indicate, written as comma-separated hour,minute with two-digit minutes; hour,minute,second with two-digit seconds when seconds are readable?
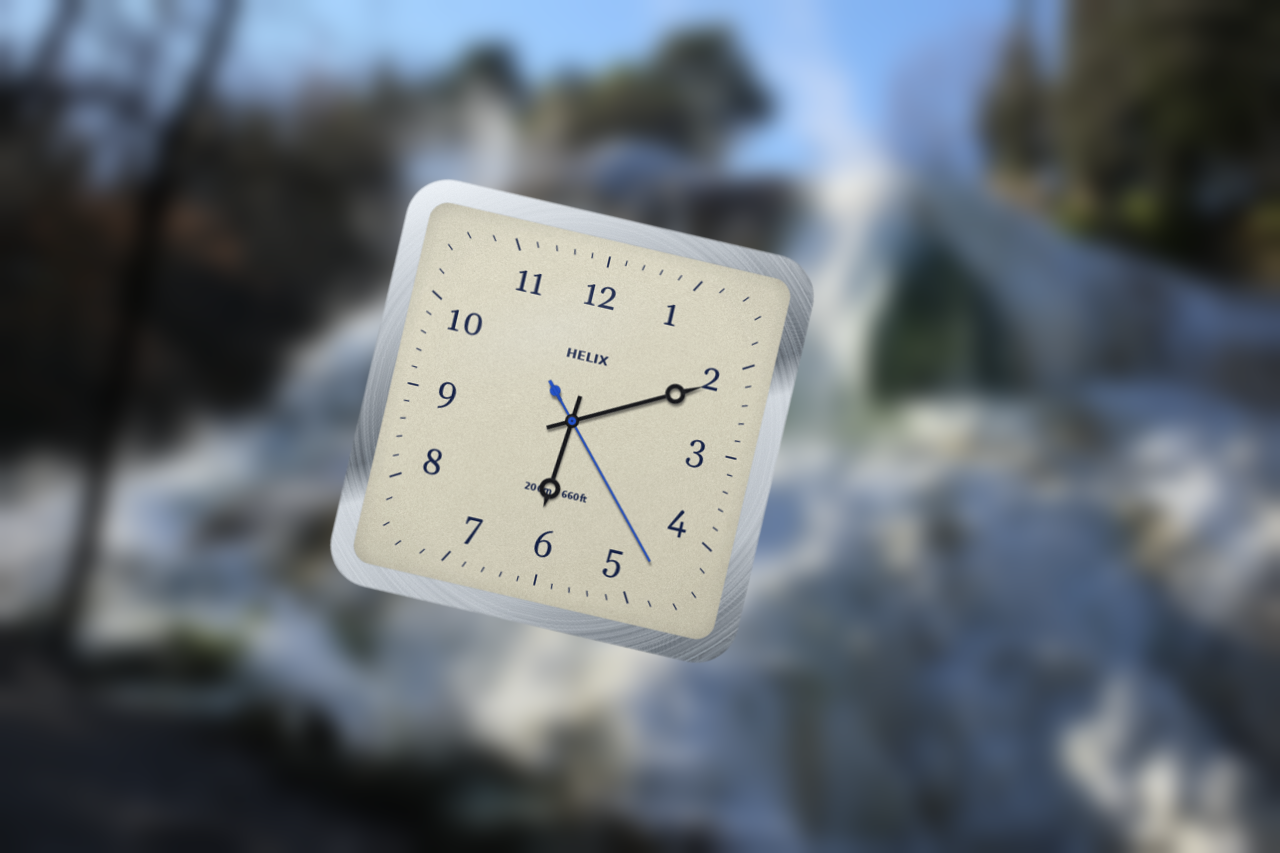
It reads 6,10,23
